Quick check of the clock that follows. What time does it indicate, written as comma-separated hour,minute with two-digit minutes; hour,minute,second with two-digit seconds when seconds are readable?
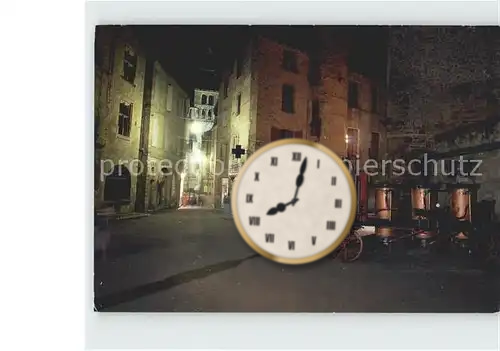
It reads 8,02
